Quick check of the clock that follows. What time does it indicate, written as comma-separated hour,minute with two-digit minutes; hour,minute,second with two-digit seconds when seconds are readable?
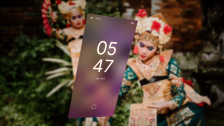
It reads 5,47
